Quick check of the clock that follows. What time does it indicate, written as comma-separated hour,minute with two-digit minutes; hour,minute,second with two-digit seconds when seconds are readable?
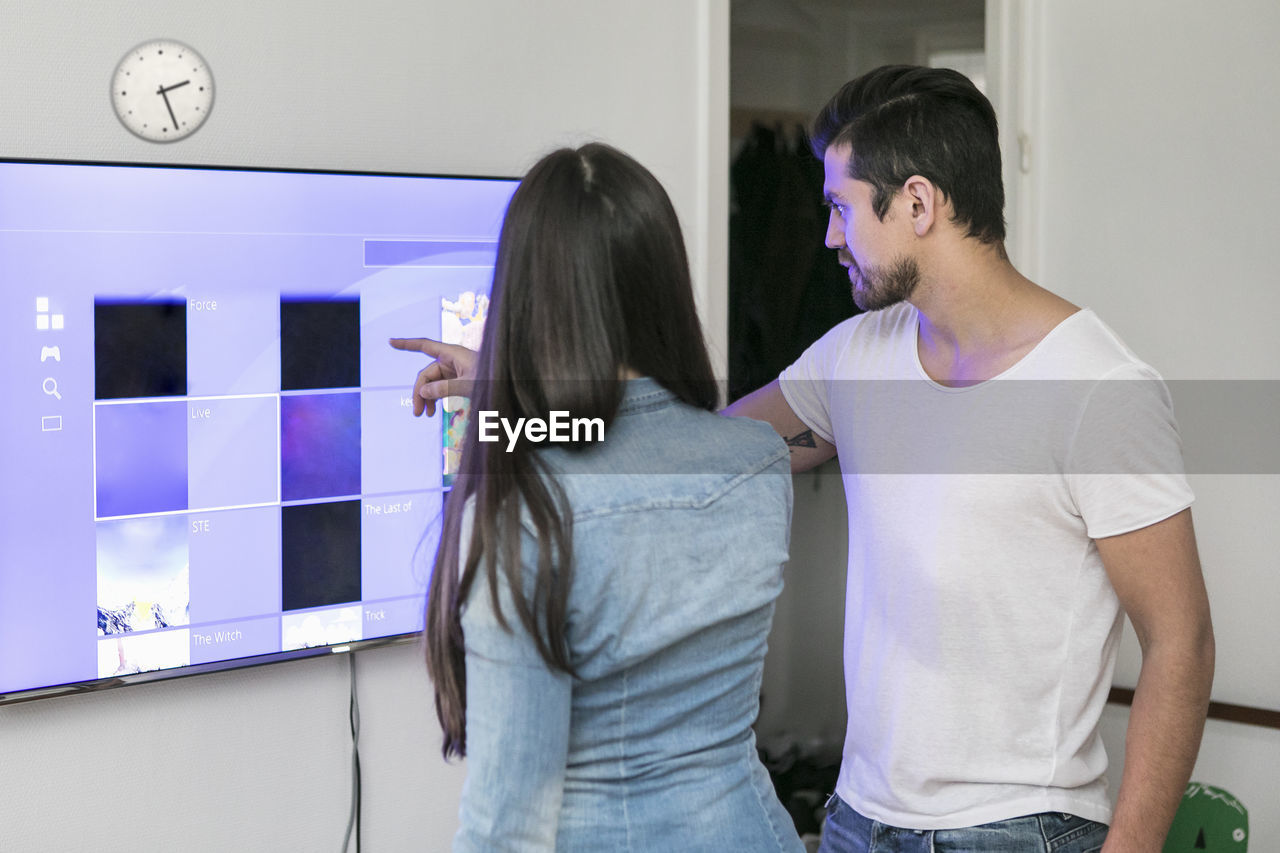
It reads 2,27
